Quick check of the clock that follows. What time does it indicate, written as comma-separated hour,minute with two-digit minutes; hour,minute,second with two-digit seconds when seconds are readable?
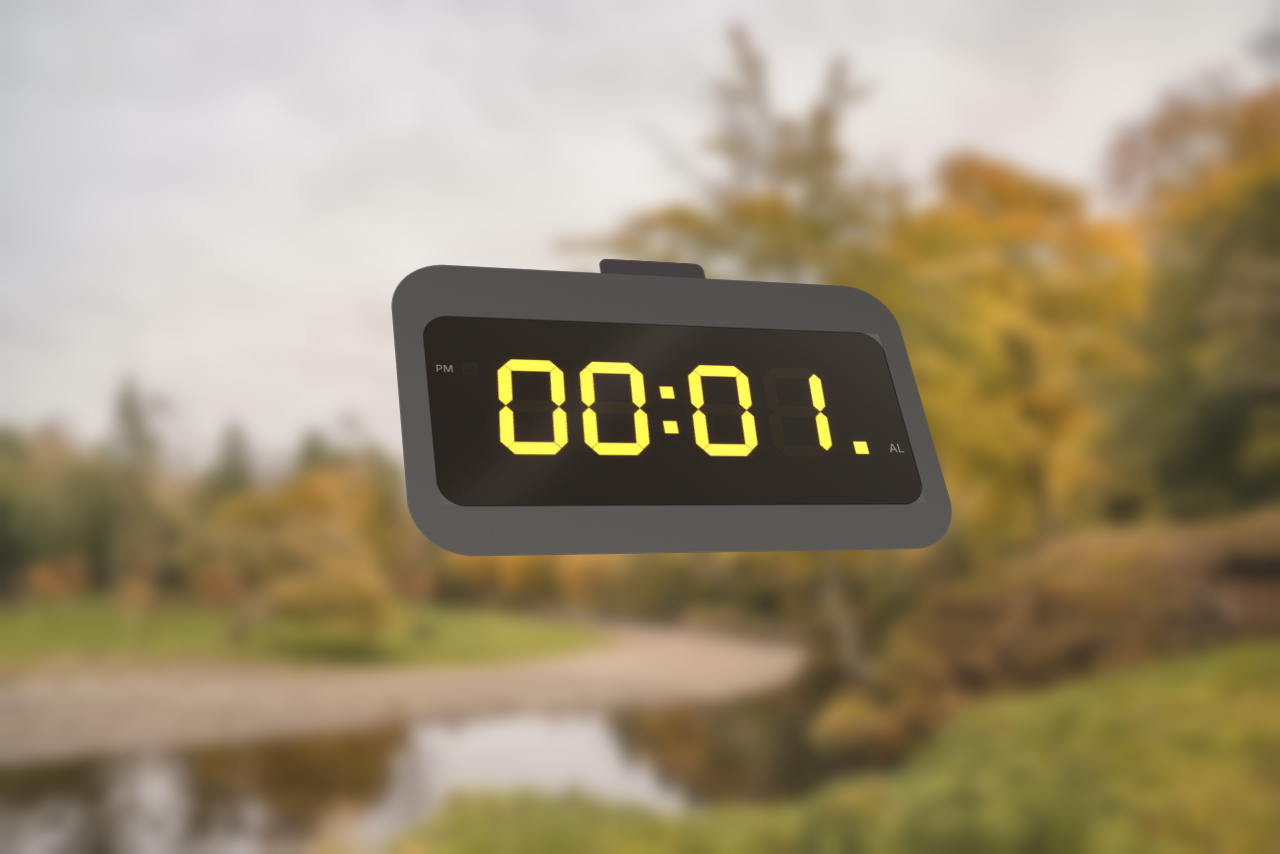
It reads 0,01
